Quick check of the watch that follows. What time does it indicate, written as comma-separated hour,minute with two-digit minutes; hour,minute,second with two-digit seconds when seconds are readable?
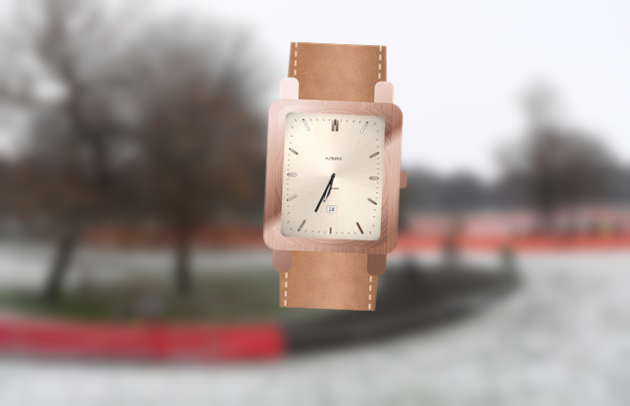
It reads 6,34
